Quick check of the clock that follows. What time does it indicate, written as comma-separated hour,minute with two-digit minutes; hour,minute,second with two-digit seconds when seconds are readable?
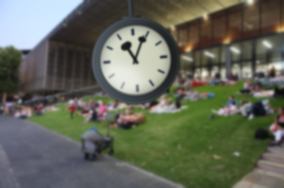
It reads 11,04
